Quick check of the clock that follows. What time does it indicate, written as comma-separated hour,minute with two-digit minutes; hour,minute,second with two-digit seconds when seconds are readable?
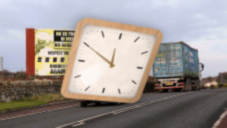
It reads 11,50
